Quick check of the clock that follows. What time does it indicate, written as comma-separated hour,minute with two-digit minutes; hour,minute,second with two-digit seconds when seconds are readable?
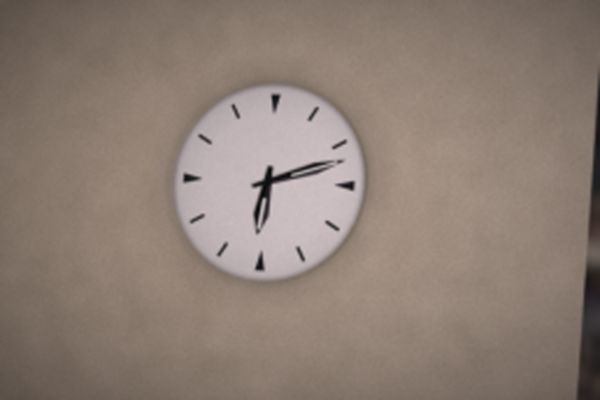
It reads 6,12
